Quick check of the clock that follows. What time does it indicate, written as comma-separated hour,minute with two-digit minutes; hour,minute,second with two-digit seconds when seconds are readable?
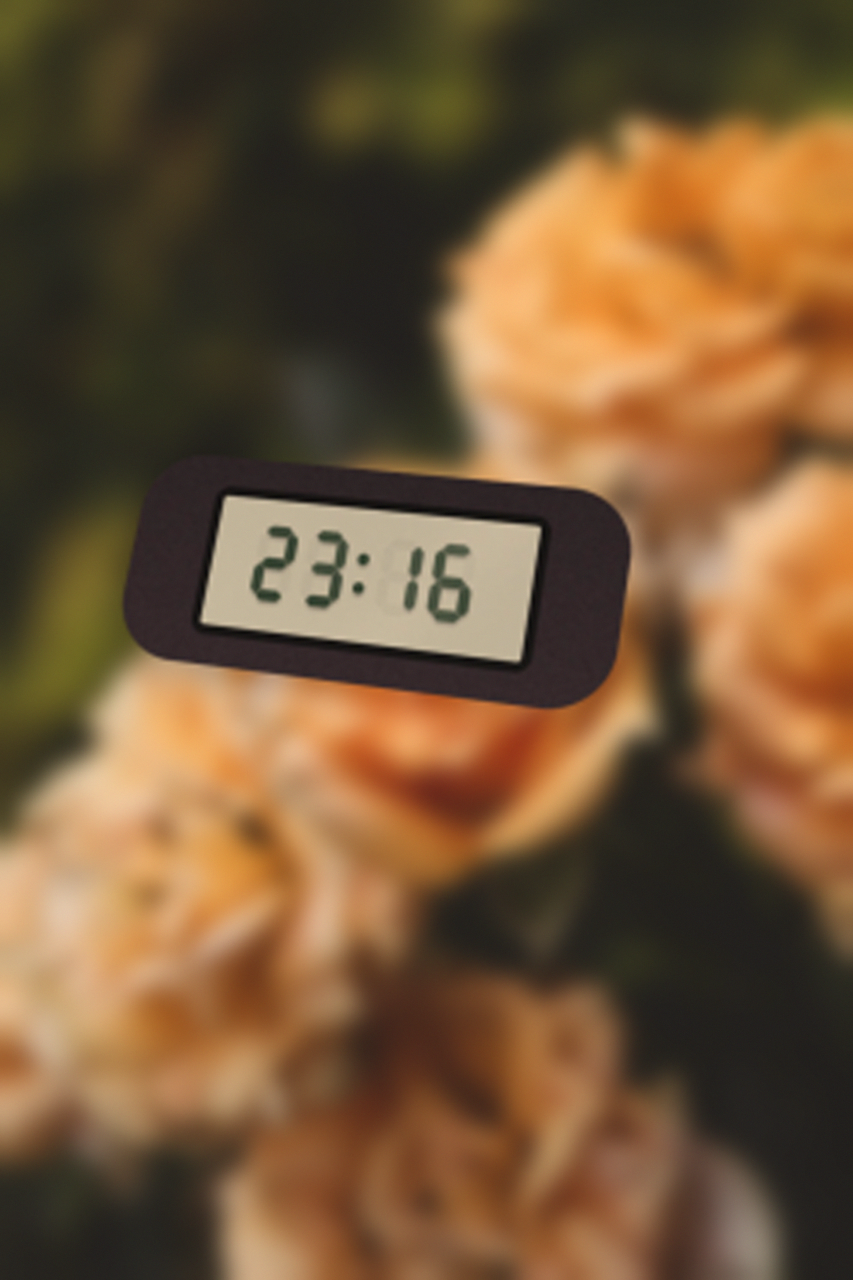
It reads 23,16
